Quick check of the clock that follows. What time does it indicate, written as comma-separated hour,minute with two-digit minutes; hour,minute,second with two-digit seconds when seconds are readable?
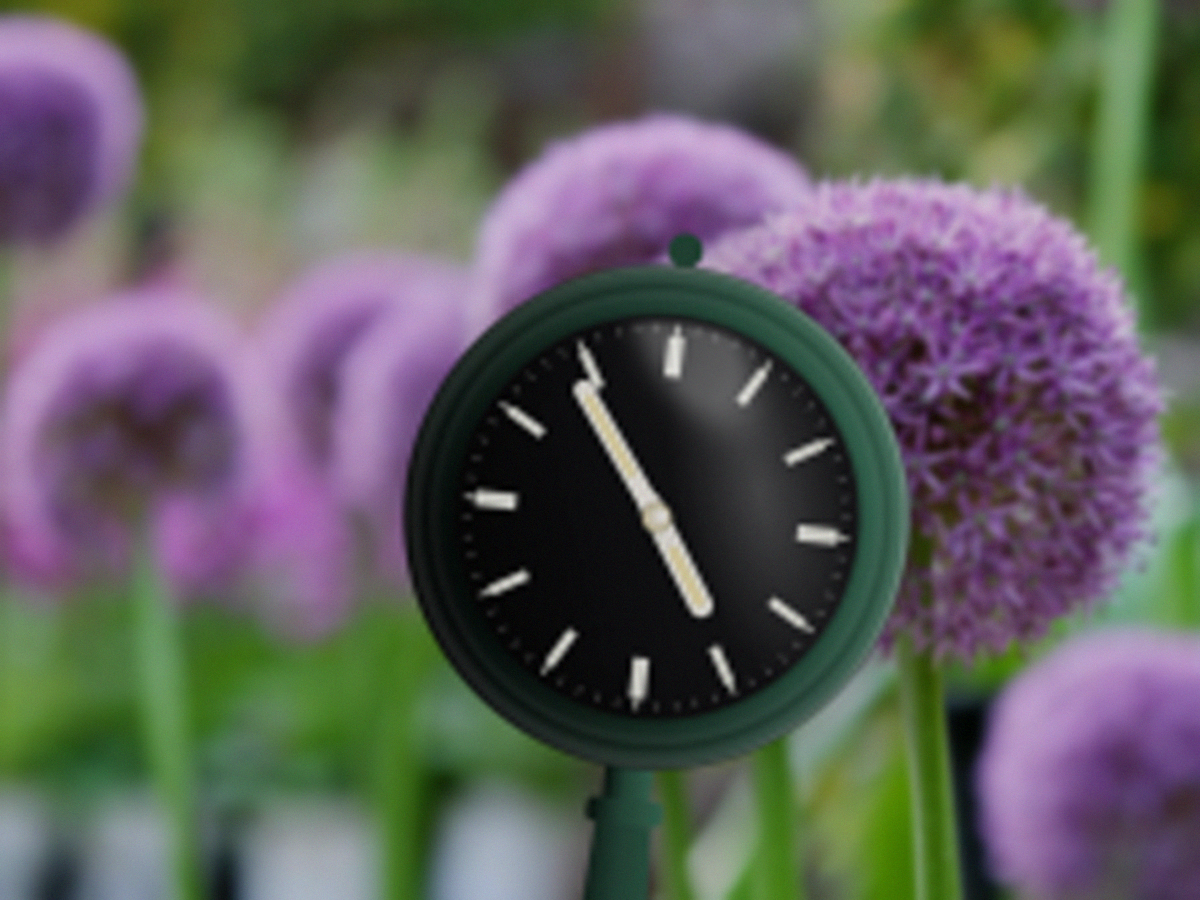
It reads 4,54
